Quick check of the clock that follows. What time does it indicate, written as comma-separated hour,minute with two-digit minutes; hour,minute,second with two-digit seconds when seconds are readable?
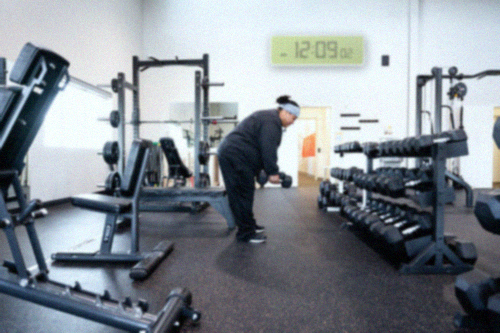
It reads 12,09
